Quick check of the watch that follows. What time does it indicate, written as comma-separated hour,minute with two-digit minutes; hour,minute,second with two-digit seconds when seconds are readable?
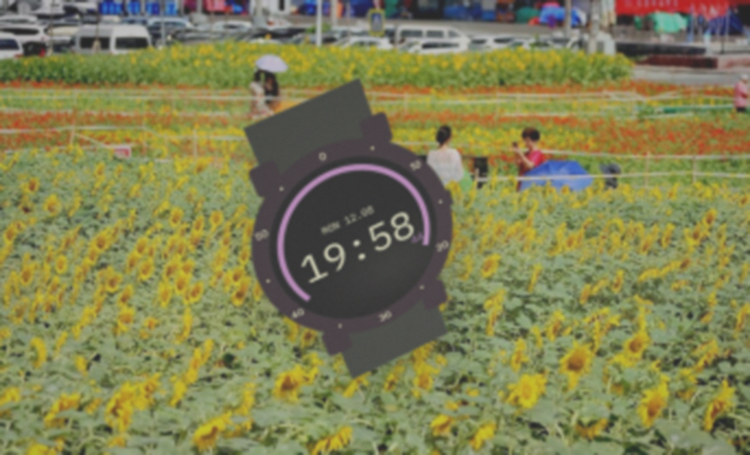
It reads 19,58
